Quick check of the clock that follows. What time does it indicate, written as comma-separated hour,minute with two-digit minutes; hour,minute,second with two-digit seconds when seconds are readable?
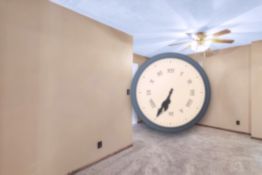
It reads 6,35
